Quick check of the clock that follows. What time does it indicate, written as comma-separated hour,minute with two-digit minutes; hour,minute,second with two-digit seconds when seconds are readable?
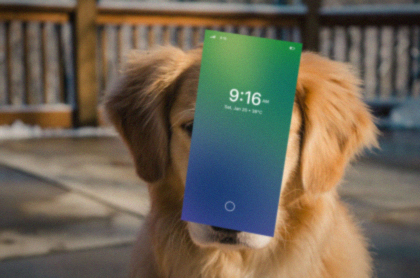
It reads 9,16
